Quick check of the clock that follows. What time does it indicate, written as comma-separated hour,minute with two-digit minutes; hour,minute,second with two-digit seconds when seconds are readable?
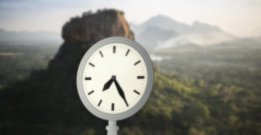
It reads 7,25
